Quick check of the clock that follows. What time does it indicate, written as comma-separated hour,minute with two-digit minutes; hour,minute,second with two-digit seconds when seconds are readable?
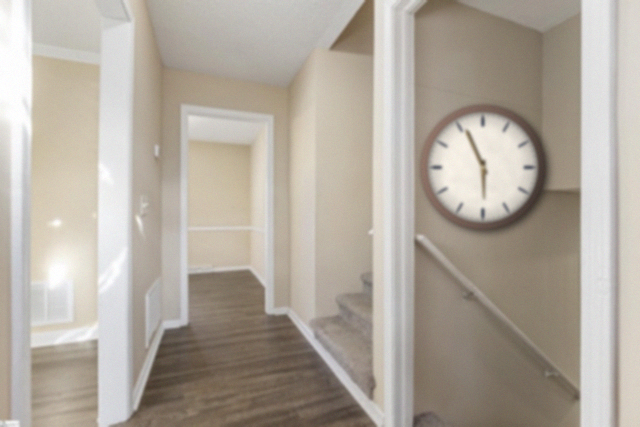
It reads 5,56
